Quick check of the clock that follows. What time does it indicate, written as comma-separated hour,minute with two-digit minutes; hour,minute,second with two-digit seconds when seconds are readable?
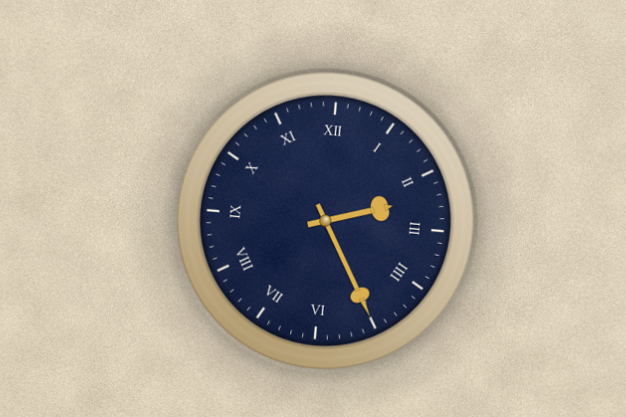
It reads 2,25
